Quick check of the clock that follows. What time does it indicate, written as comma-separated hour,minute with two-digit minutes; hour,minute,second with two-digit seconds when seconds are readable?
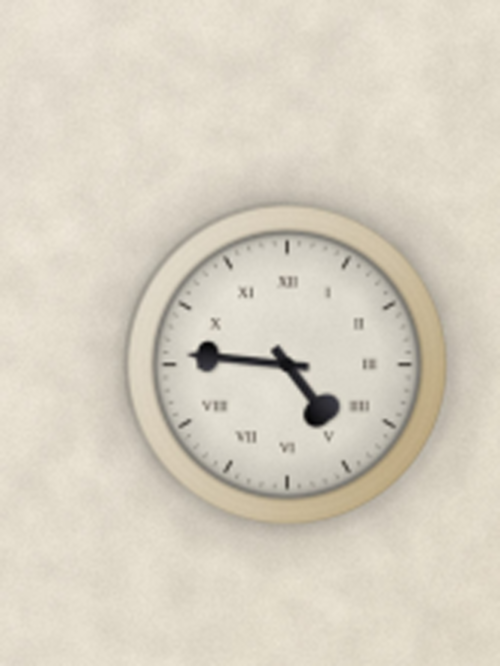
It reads 4,46
